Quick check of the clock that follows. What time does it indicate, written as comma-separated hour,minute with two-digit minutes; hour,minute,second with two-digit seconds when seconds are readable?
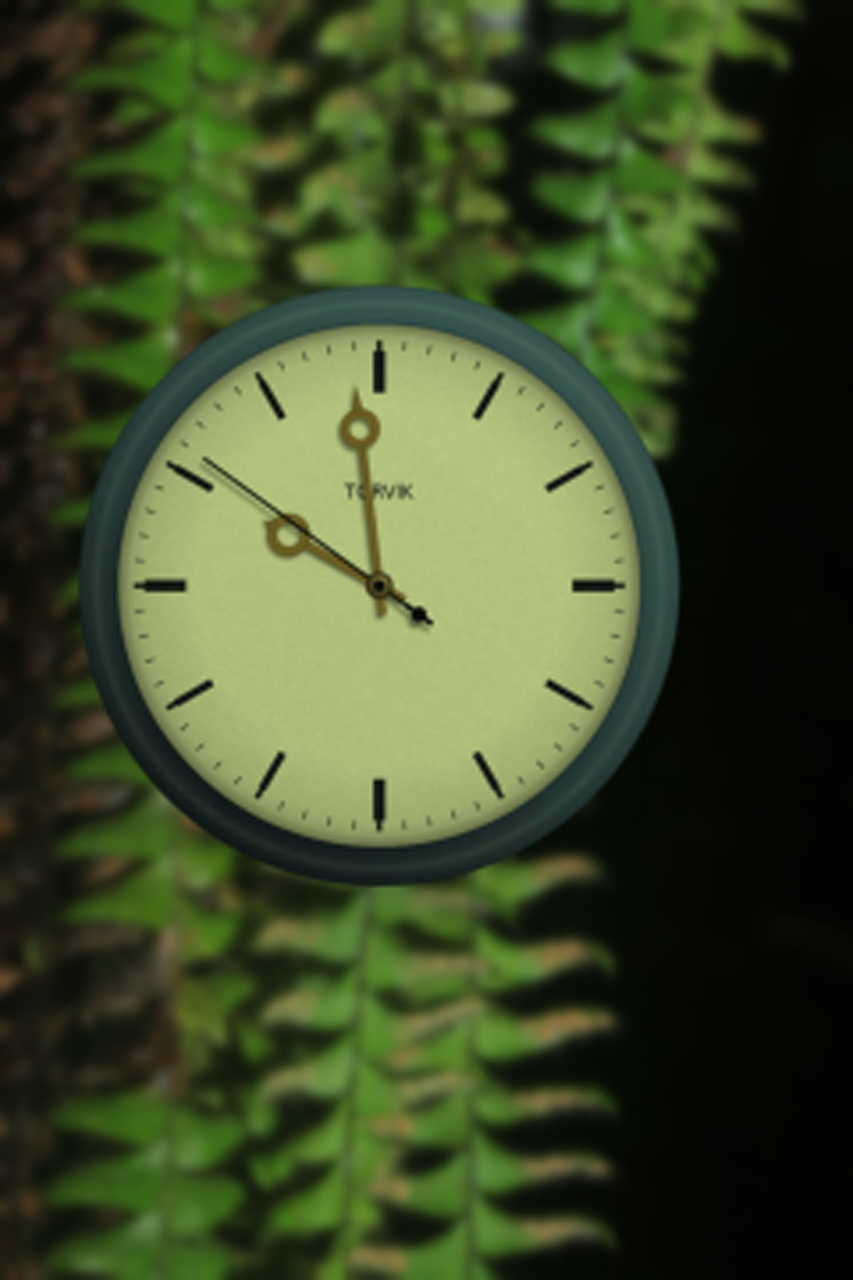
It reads 9,58,51
